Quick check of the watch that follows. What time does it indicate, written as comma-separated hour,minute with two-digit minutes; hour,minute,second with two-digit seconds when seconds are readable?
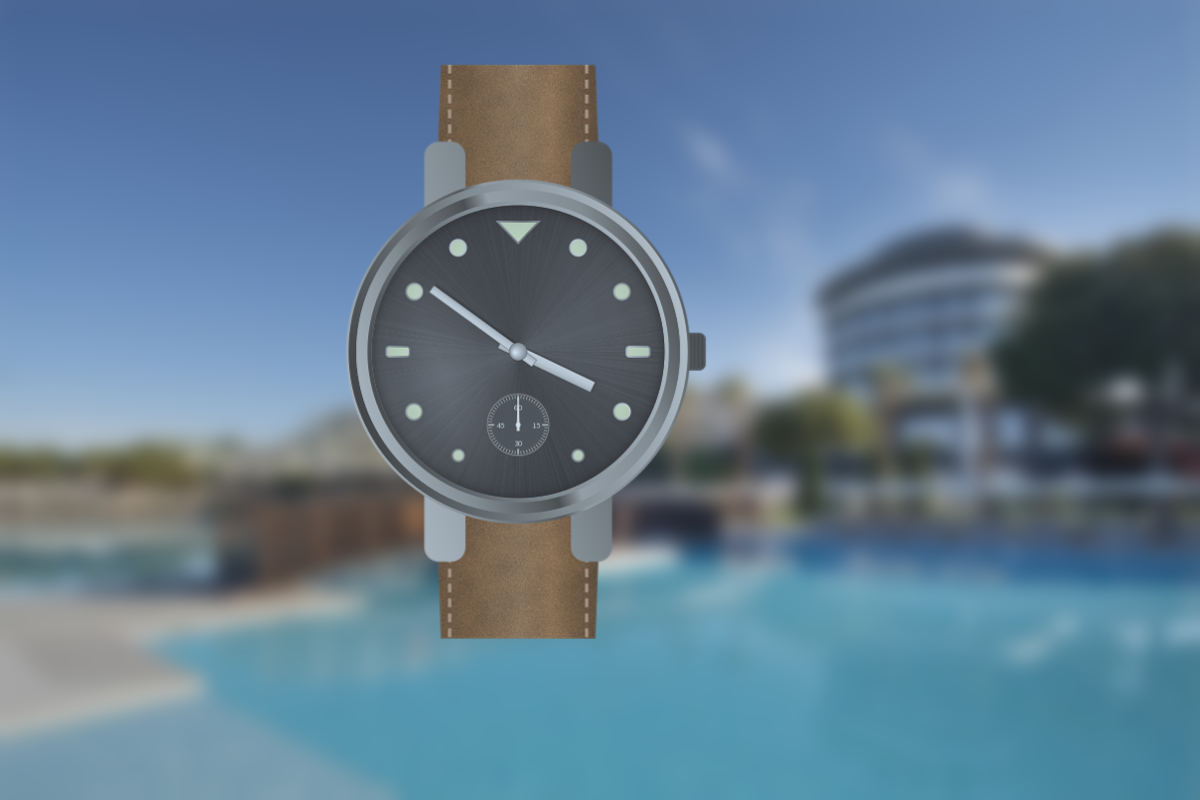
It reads 3,51
